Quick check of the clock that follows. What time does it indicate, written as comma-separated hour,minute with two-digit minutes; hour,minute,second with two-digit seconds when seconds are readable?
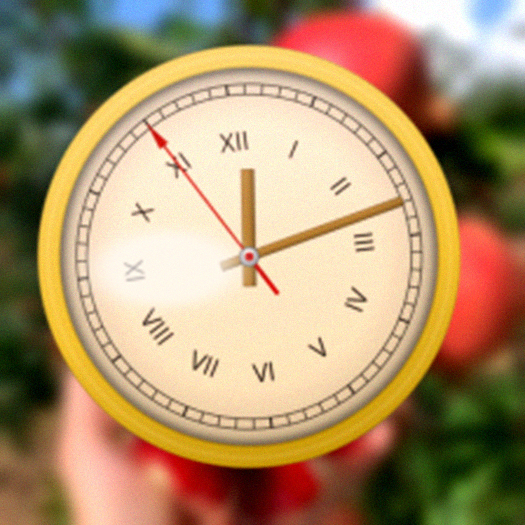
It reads 12,12,55
